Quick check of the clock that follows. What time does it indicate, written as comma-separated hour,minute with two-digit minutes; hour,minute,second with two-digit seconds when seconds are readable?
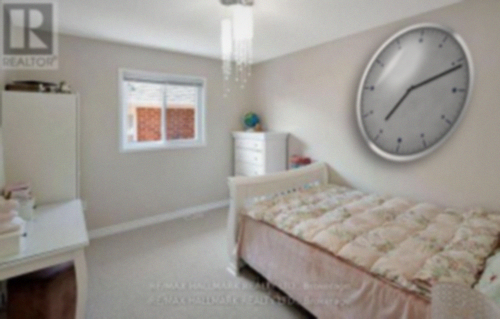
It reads 7,11
